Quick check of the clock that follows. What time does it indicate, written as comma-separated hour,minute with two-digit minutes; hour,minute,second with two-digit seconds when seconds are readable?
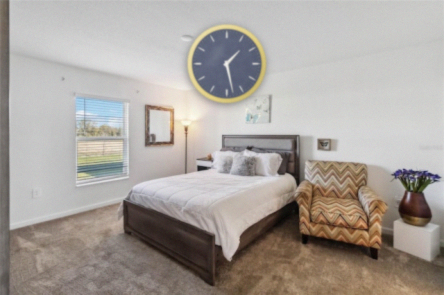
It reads 1,28
